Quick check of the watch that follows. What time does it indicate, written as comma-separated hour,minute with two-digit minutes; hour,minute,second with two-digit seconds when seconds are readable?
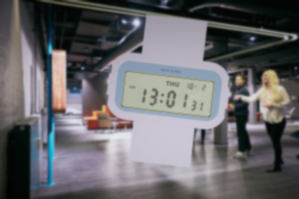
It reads 13,01,31
